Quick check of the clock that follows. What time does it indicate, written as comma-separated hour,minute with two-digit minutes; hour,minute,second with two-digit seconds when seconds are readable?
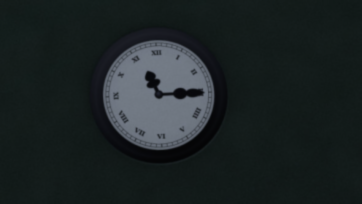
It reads 11,15
